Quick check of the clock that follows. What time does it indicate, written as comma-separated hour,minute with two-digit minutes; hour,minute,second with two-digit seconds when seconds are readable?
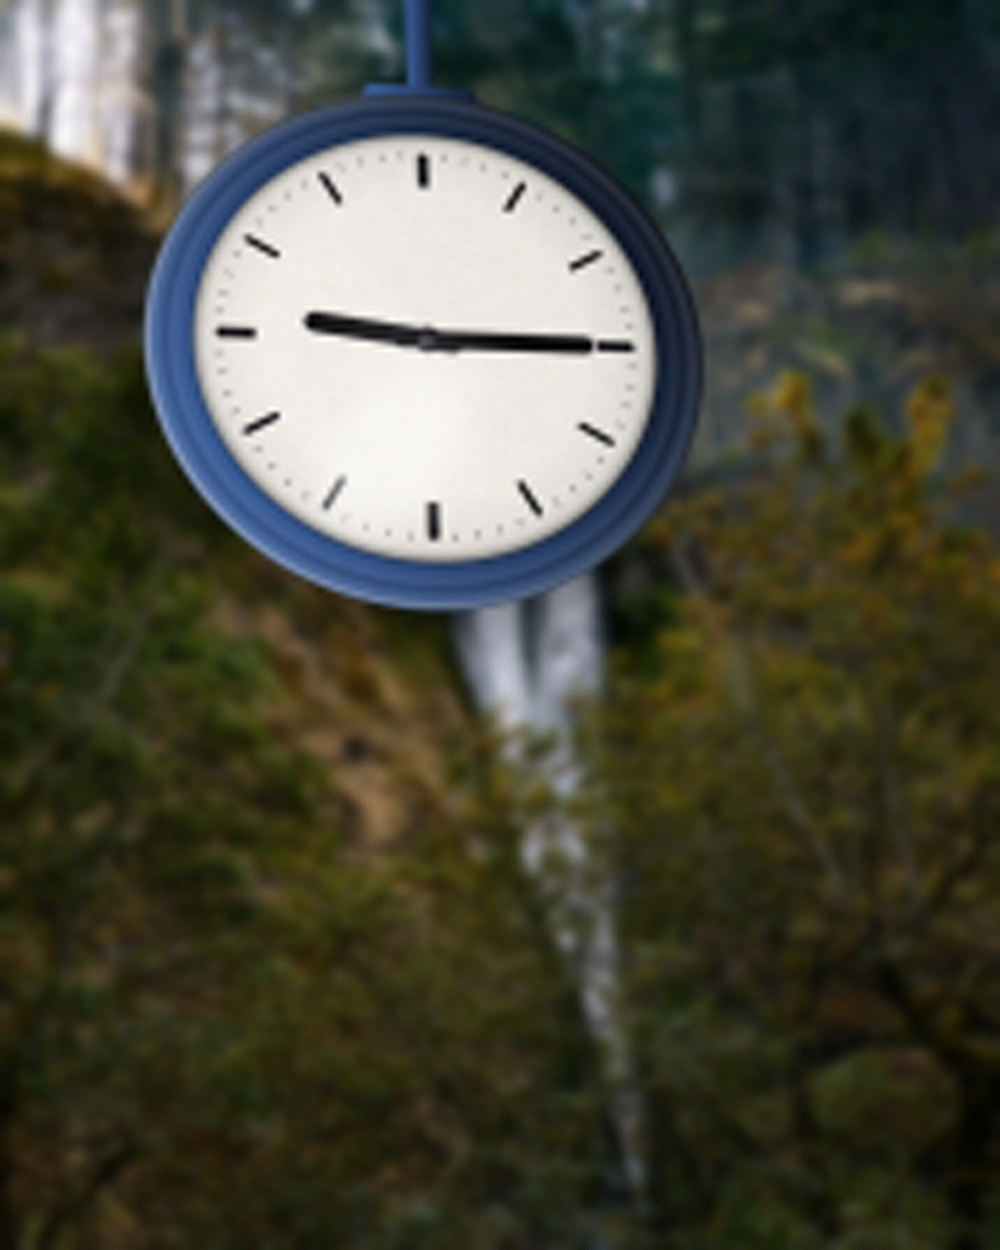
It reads 9,15
